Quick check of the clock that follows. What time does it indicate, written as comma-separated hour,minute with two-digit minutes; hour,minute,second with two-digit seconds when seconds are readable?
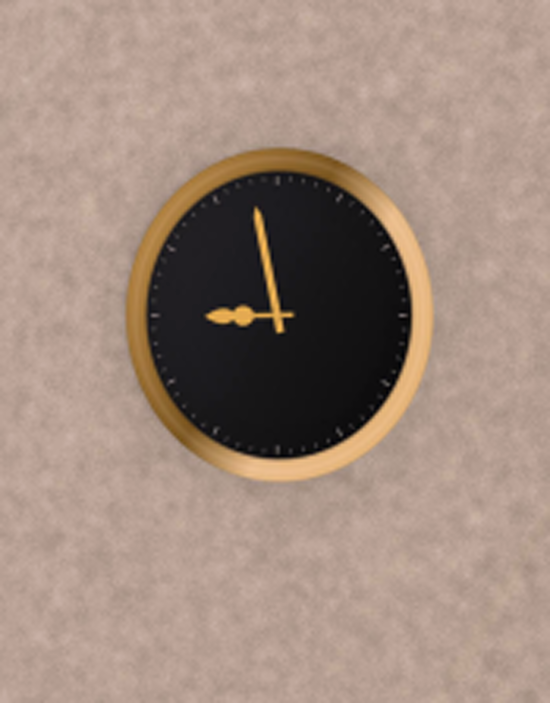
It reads 8,58
